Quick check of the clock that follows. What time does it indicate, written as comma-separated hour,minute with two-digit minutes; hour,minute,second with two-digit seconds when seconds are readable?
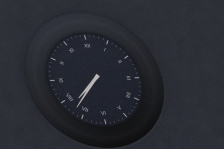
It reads 7,37
